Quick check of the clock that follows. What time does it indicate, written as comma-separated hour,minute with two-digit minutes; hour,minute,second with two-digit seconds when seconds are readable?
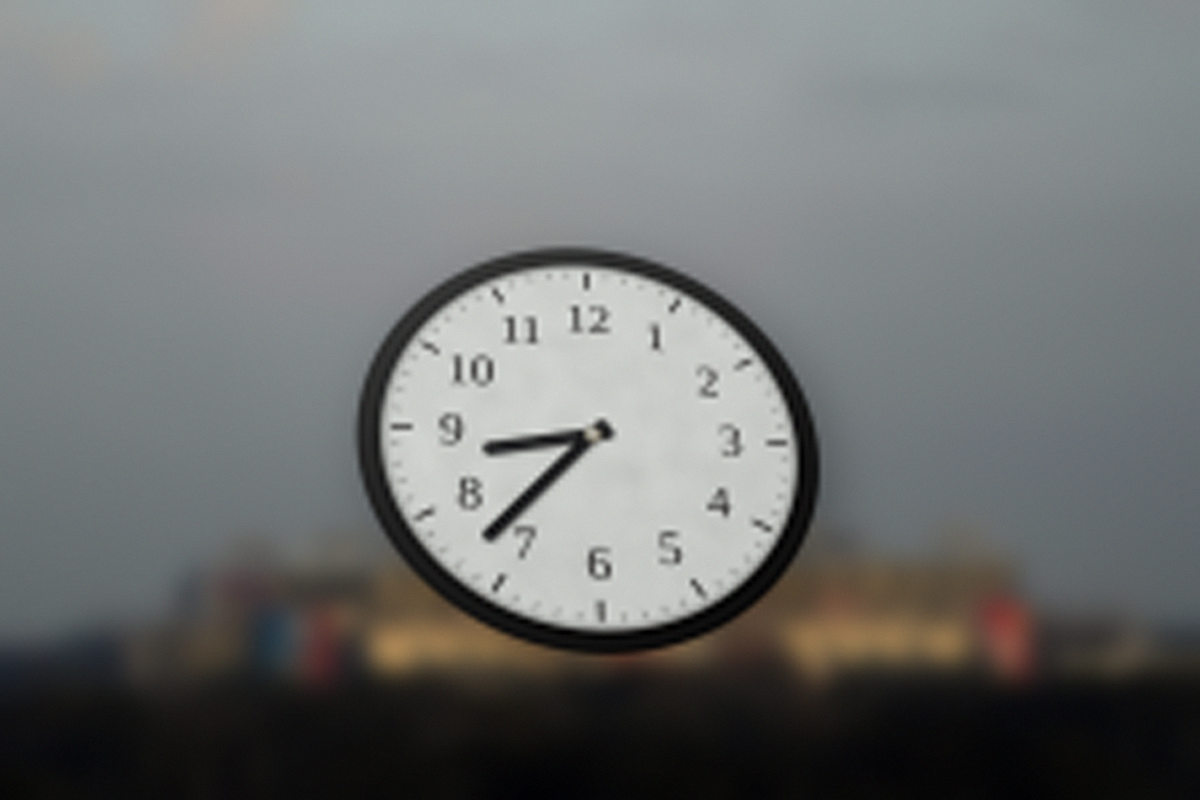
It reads 8,37
